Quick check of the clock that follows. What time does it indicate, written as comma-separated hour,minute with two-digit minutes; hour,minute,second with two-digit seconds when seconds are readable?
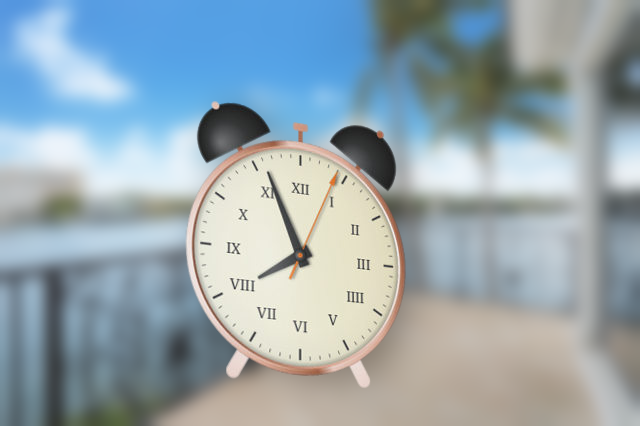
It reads 7,56,04
